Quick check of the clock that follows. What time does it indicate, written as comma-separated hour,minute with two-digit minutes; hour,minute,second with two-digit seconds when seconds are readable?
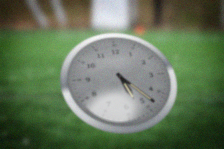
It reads 5,23
